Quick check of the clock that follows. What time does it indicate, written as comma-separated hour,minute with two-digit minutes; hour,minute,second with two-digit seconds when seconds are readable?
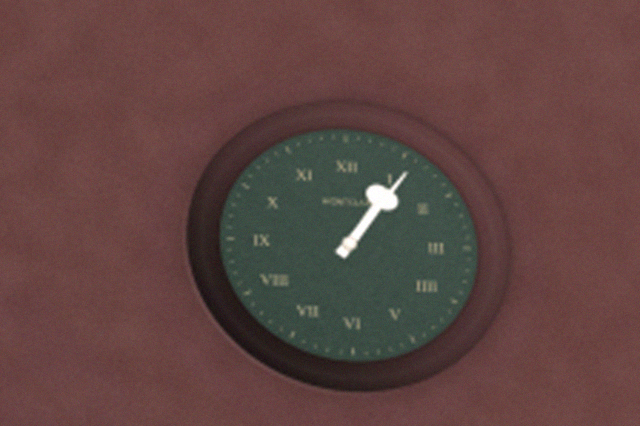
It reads 1,06
